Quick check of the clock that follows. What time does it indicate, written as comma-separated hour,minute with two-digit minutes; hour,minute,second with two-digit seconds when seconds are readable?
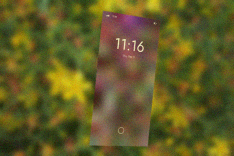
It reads 11,16
